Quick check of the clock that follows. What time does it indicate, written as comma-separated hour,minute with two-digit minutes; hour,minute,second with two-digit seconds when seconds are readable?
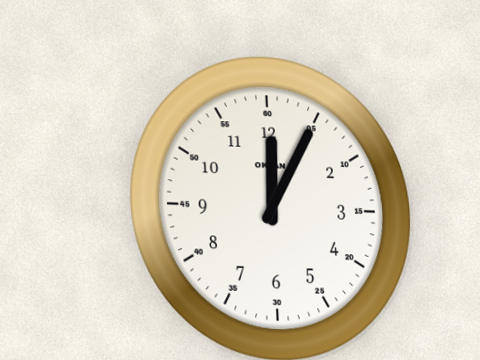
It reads 12,05
